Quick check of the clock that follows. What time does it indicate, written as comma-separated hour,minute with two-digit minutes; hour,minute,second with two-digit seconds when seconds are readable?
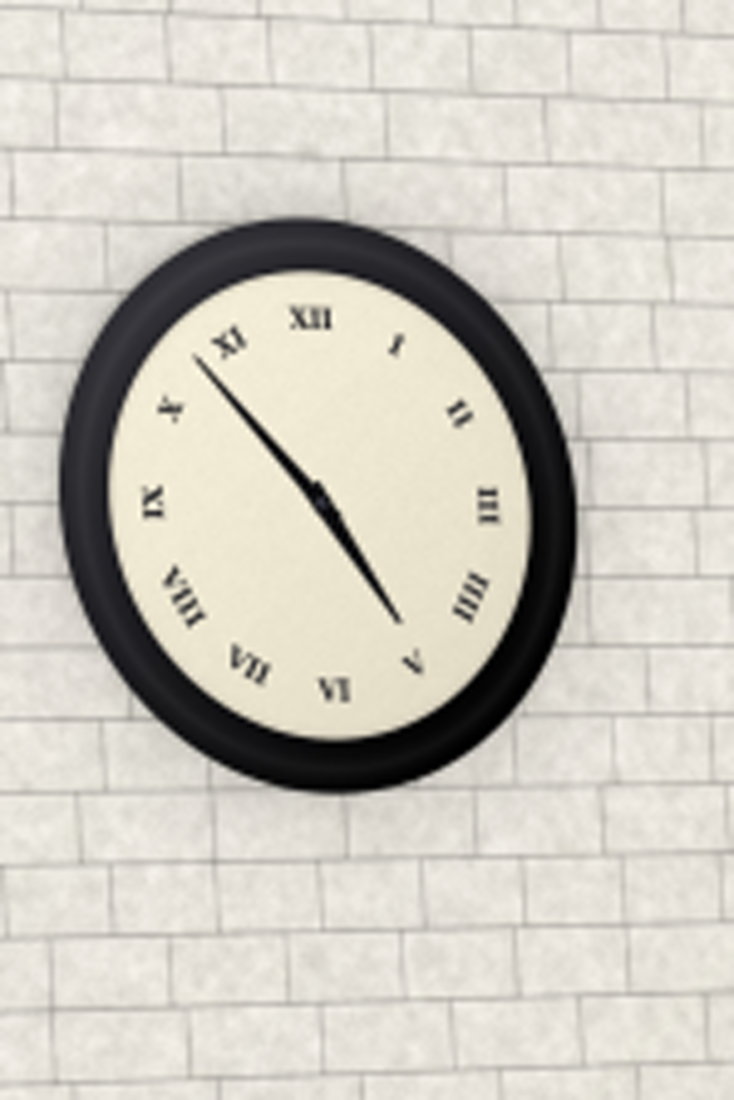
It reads 4,53
